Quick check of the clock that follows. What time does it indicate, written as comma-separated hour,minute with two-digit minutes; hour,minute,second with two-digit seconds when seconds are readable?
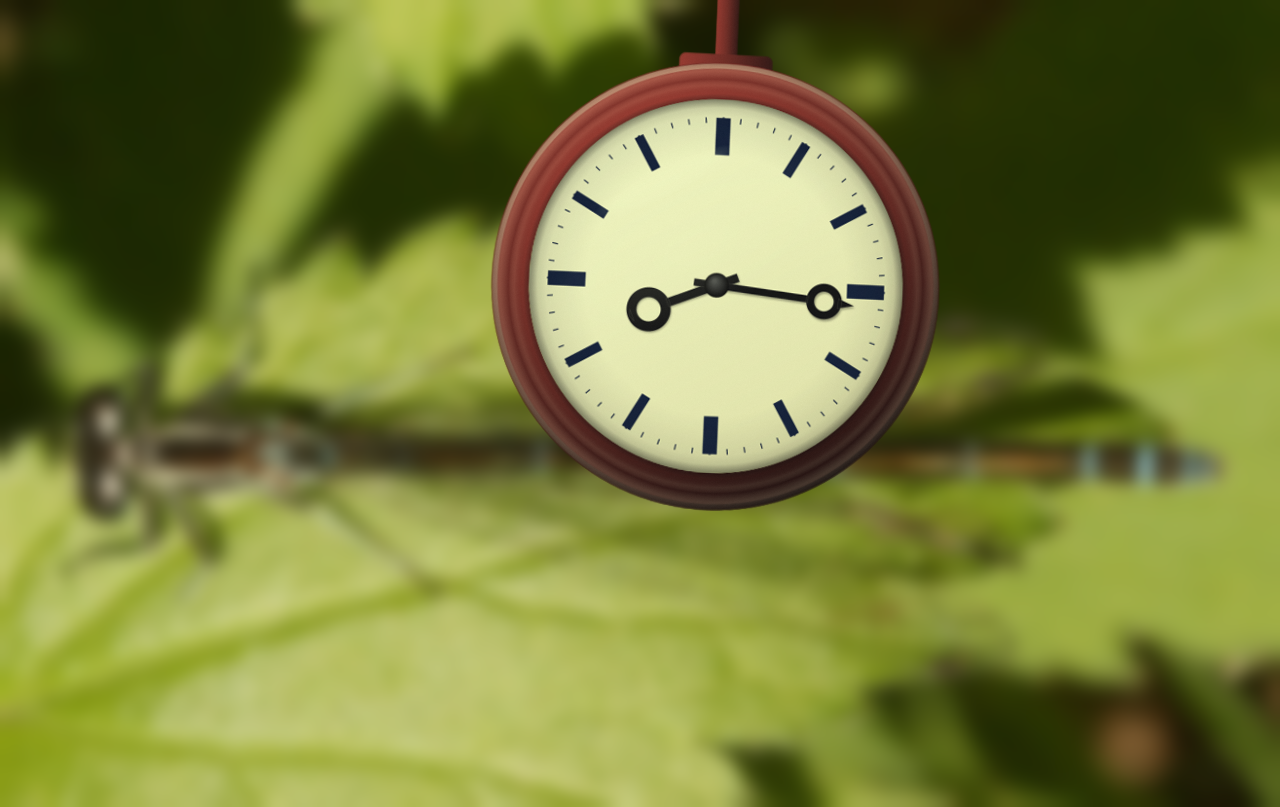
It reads 8,16
